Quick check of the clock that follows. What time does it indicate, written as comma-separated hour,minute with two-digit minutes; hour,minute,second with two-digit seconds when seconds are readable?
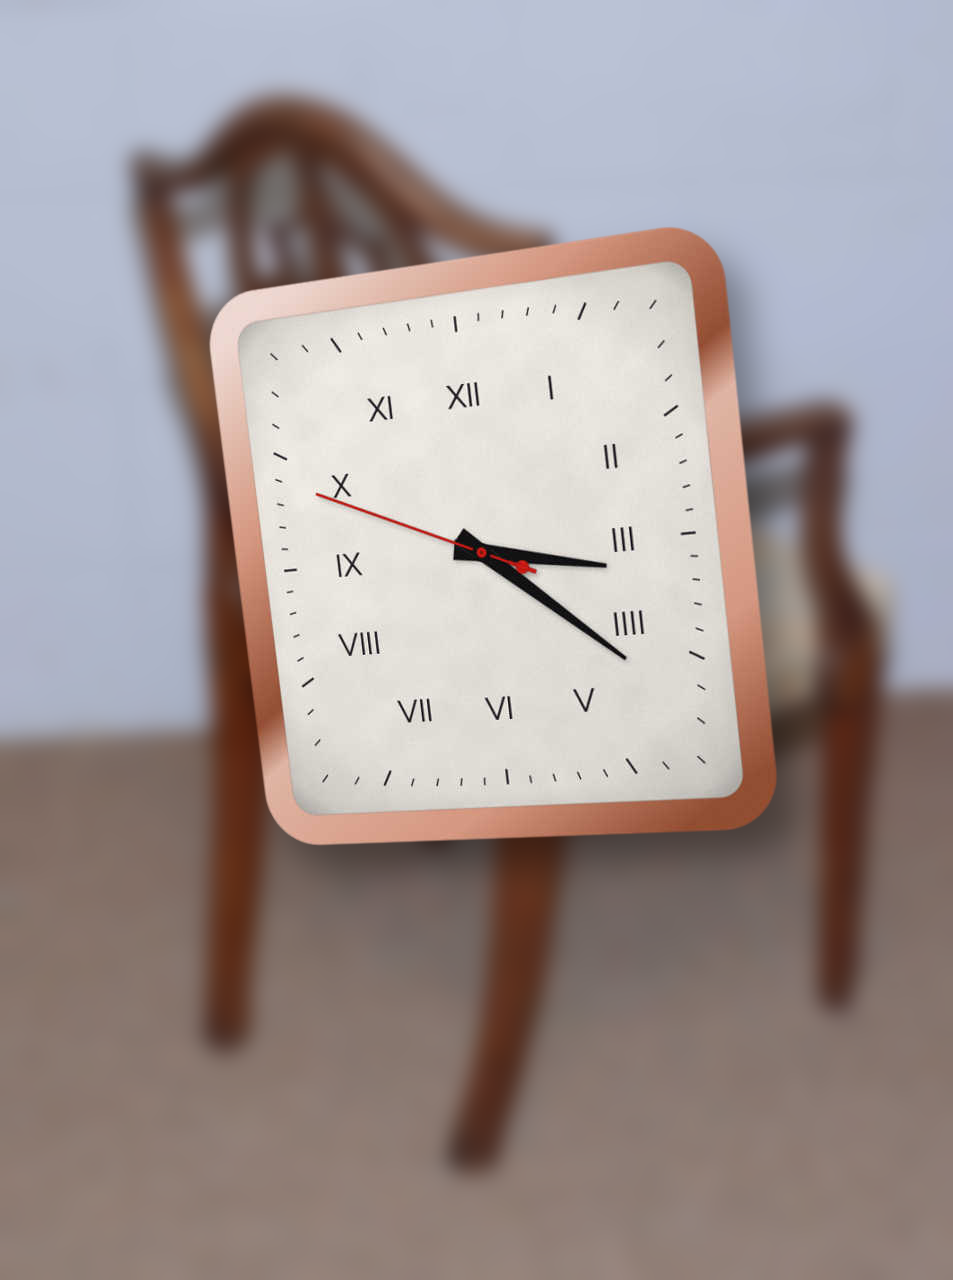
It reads 3,21,49
